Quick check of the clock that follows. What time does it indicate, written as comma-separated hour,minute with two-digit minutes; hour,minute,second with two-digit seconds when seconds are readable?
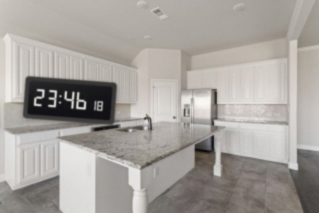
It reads 23,46,18
